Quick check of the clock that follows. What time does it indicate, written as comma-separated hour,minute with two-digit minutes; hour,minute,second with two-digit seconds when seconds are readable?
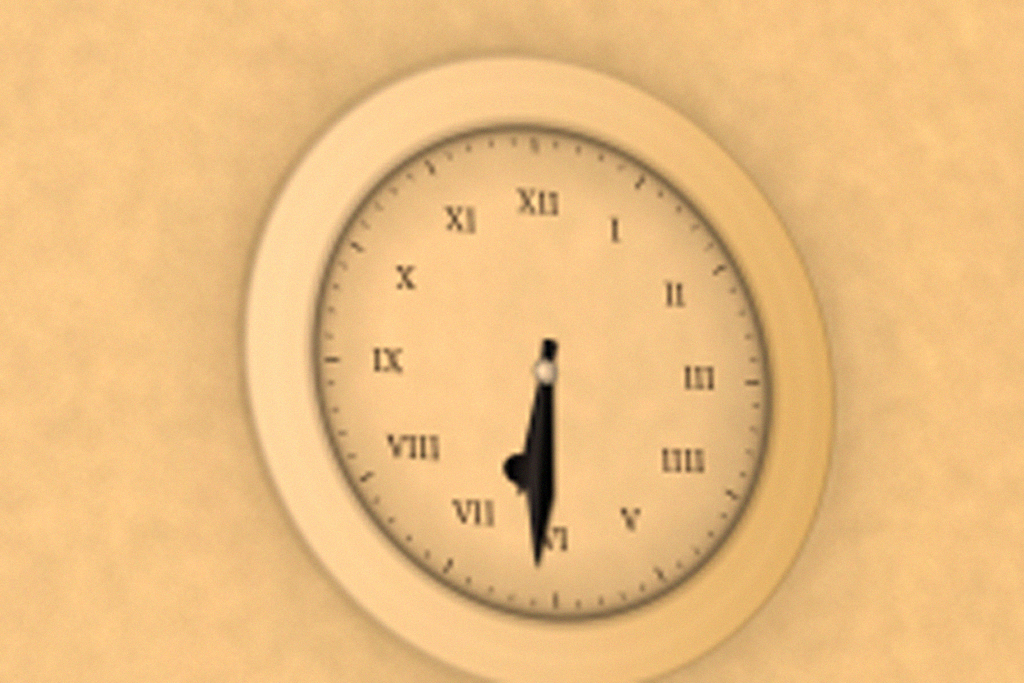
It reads 6,31
